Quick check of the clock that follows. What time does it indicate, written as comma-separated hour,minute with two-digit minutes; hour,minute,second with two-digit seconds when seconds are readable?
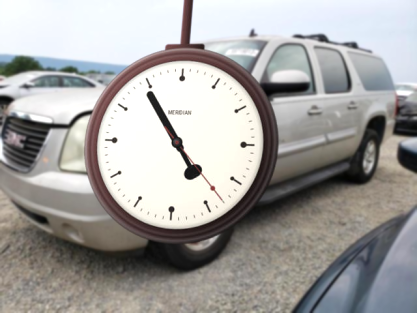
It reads 4,54,23
